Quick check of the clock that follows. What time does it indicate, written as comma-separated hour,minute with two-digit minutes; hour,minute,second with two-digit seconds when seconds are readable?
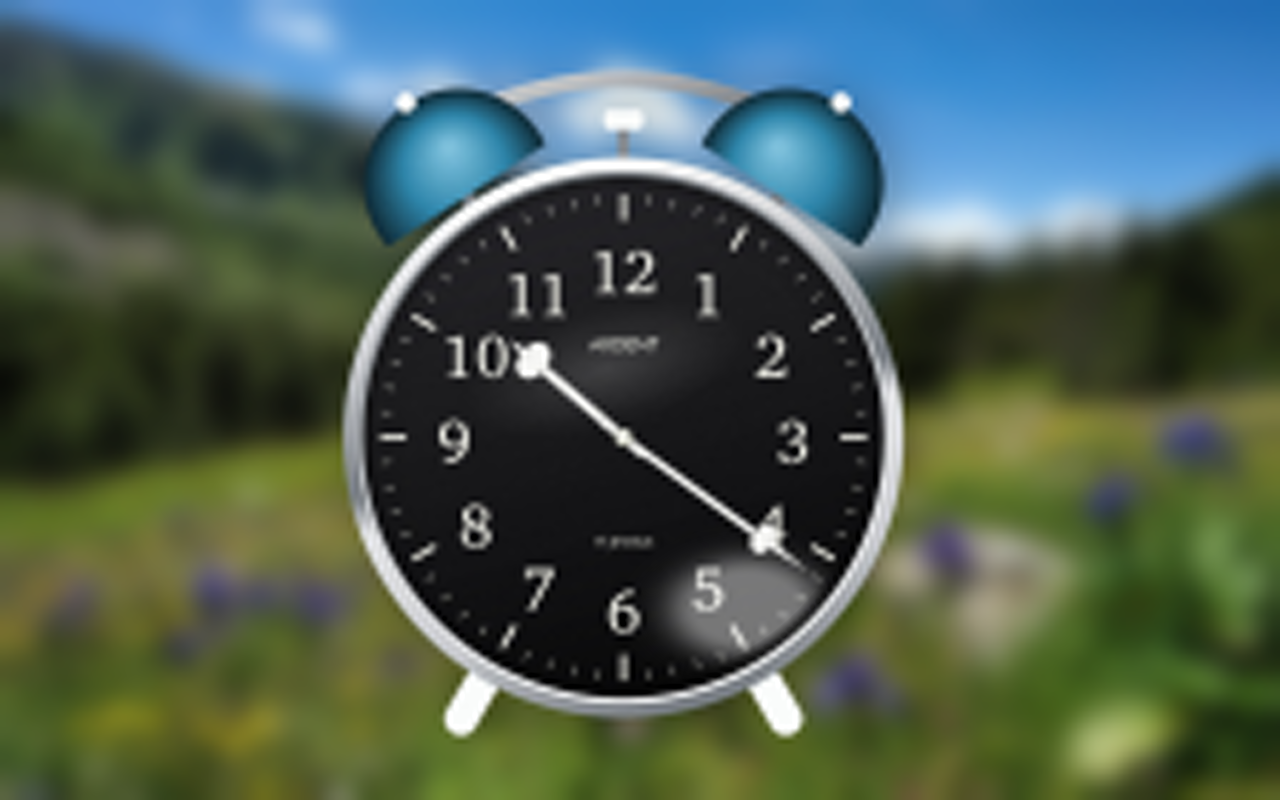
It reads 10,21
